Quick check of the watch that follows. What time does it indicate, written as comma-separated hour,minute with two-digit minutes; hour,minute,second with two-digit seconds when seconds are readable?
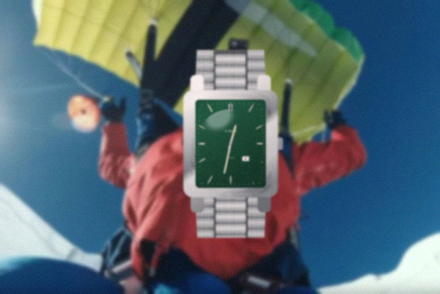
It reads 12,32
